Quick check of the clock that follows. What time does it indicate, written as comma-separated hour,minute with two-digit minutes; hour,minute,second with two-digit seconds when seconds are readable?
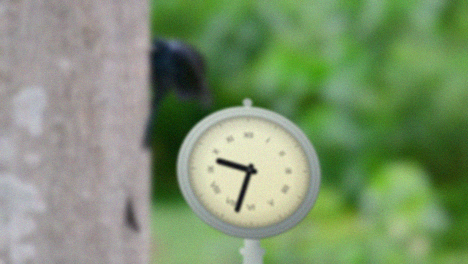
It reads 9,33
